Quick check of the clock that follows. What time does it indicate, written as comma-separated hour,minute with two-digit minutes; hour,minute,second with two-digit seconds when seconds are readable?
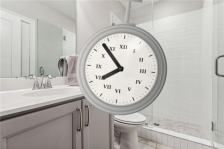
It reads 7,53
